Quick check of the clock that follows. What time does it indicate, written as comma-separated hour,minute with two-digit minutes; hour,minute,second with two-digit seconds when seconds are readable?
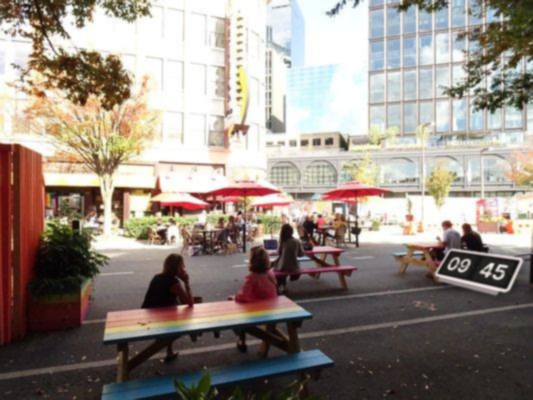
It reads 9,45
